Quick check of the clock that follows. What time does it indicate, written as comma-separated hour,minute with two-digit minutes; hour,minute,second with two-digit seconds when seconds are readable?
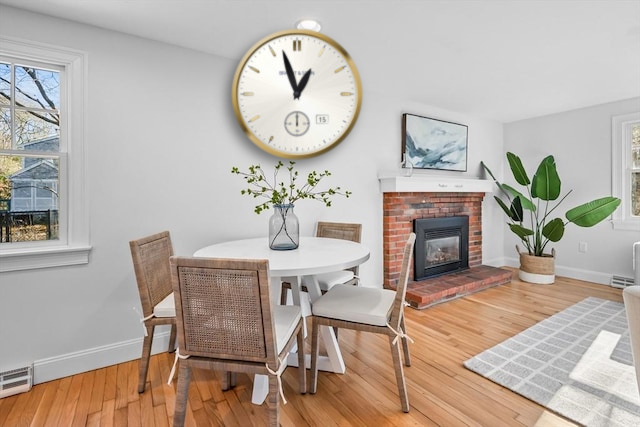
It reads 12,57
